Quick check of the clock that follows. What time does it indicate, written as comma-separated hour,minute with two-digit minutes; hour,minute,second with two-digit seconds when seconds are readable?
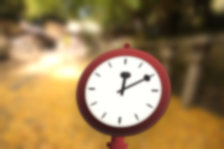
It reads 12,10
